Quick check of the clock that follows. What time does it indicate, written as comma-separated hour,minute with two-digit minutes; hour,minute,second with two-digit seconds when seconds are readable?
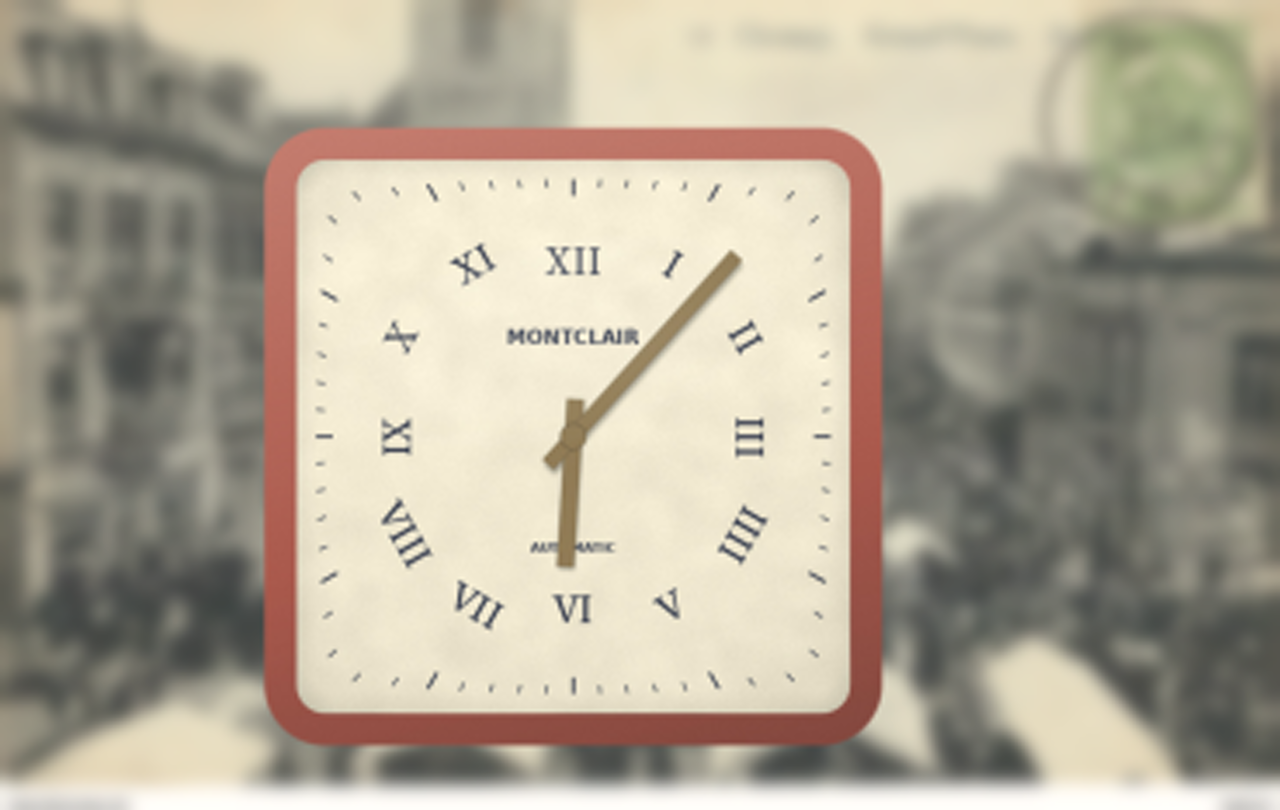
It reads 6,07
